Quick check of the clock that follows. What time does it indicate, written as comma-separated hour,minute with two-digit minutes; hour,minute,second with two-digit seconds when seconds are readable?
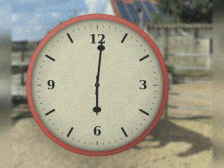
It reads 6,01
